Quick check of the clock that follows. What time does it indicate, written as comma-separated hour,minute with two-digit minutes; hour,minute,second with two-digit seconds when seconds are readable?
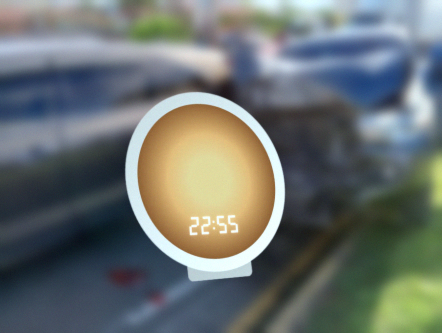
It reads 22,55
